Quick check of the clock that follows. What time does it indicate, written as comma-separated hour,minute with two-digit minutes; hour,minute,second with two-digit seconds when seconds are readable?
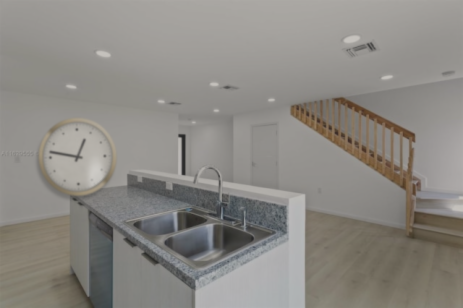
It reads 12,47
